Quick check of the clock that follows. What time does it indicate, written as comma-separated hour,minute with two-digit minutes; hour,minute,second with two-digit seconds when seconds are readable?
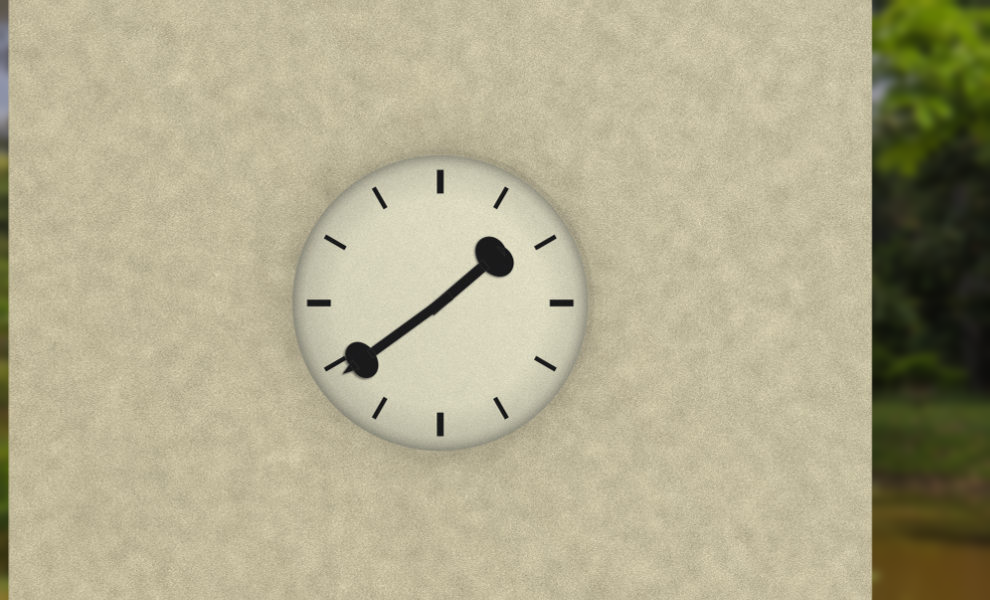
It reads 1,39
